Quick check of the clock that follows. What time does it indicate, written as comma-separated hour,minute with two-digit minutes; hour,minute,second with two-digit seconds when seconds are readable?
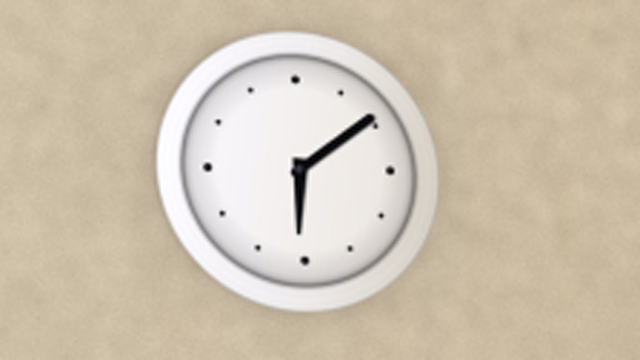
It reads 6,09
